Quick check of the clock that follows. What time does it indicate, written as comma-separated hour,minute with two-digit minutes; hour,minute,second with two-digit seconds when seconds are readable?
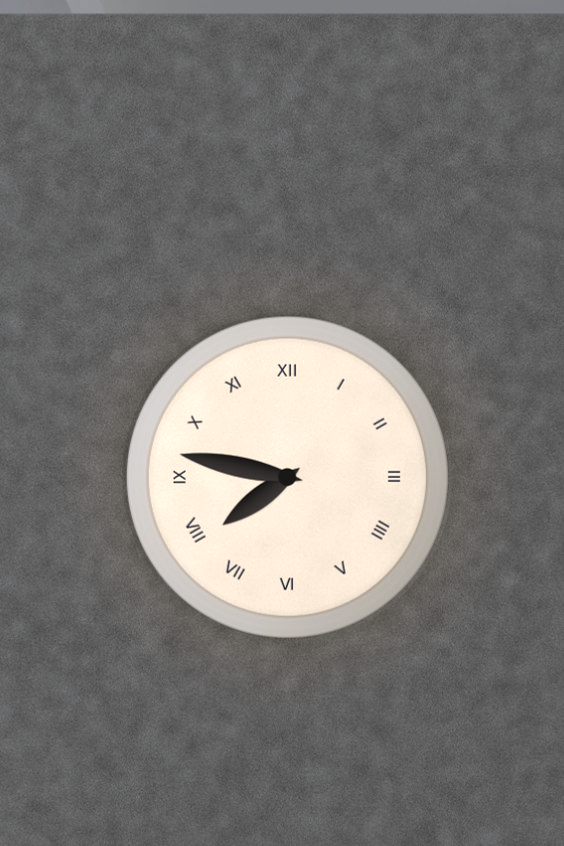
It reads 7,47
